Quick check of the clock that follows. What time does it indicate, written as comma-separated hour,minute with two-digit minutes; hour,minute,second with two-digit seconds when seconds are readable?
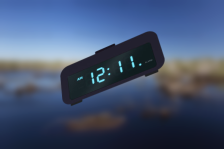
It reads 12,11
